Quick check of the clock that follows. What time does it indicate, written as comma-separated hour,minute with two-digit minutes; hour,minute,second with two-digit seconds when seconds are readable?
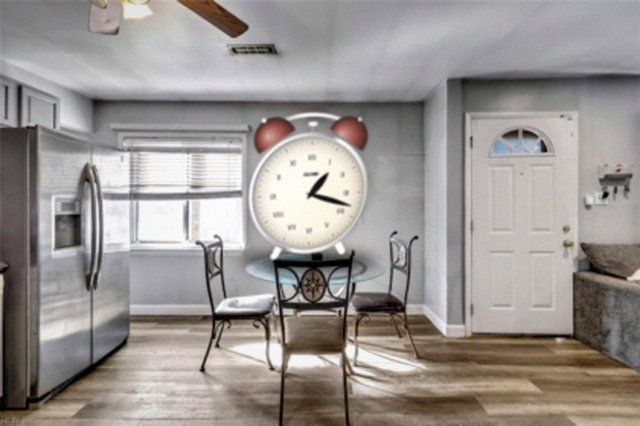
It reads 1,18
